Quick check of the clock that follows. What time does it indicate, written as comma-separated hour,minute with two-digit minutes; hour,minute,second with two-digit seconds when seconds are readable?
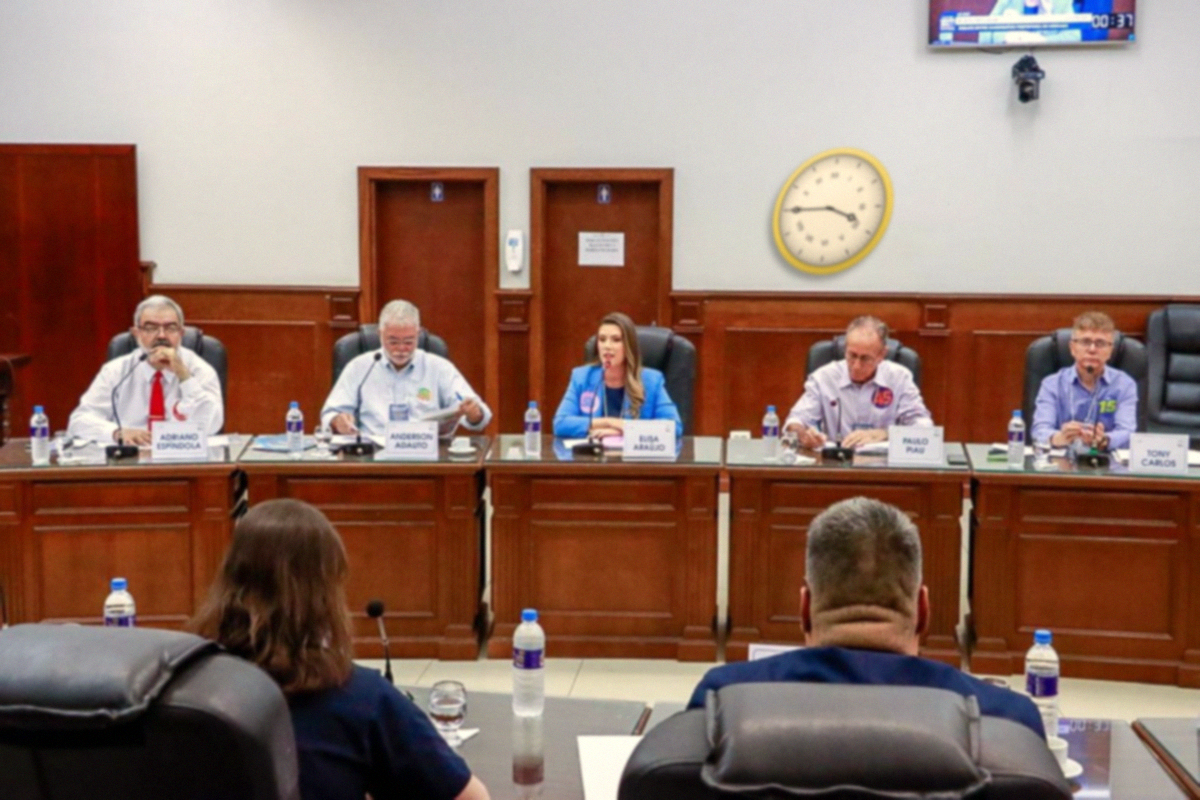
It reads 3,45
